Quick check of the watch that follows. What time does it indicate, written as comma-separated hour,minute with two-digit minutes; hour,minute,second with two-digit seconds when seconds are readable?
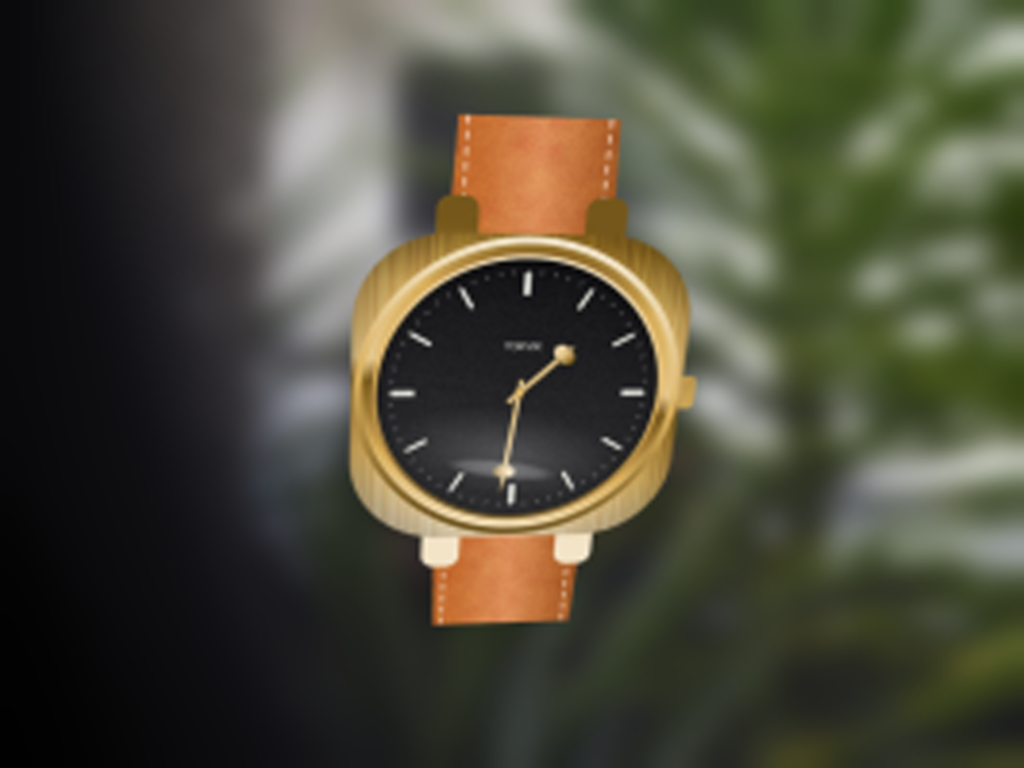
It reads 1,31
